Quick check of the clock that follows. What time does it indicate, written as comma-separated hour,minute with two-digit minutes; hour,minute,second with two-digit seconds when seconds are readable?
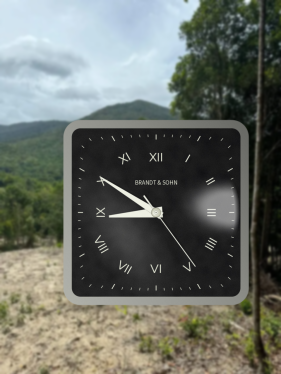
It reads 8,50,24
